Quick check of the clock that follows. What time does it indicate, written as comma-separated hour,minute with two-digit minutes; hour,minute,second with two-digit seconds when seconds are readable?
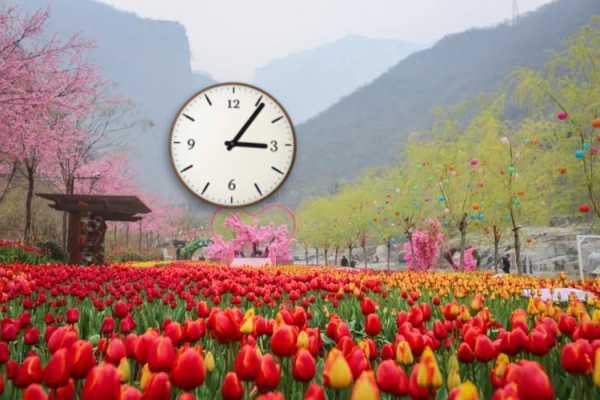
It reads 3,06
